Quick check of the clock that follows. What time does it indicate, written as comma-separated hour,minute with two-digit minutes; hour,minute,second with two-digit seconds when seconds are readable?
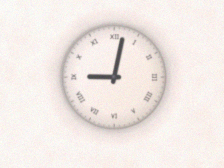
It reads 9,02
